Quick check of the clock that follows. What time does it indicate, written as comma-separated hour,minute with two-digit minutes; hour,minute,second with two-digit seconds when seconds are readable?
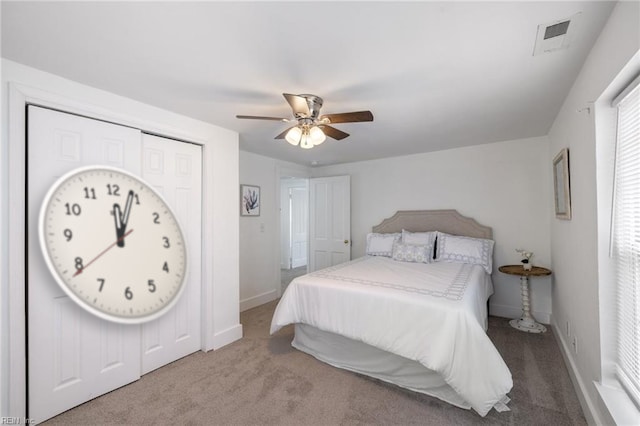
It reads 12,03,39
